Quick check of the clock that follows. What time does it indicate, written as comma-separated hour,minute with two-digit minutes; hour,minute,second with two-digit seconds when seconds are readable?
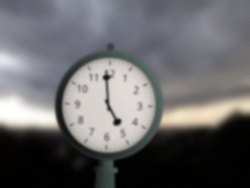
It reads 4,59
